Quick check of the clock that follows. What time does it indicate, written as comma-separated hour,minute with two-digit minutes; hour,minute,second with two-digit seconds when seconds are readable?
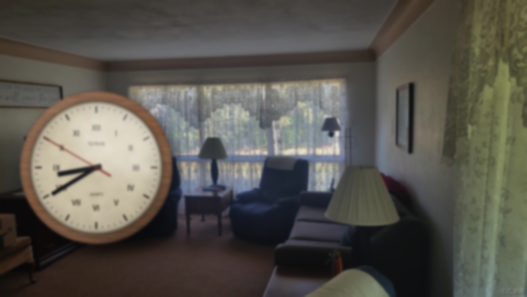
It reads 8,39,50
